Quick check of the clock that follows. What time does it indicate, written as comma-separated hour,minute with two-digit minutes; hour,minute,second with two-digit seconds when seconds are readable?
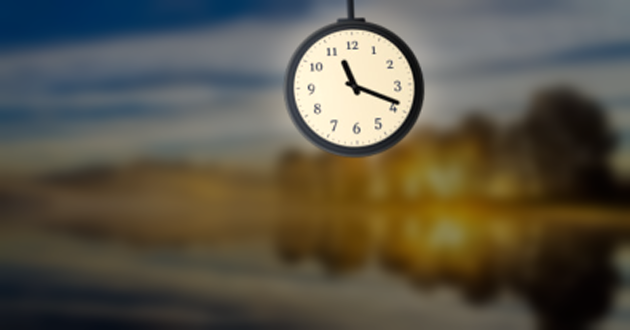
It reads 11,19
